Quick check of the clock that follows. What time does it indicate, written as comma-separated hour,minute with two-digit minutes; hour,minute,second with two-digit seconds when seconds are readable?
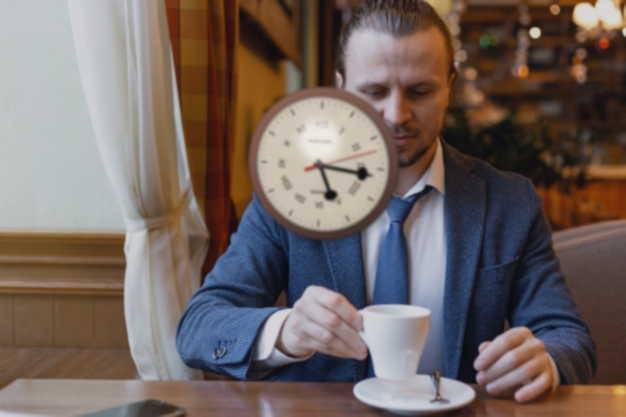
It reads 5,16,12
